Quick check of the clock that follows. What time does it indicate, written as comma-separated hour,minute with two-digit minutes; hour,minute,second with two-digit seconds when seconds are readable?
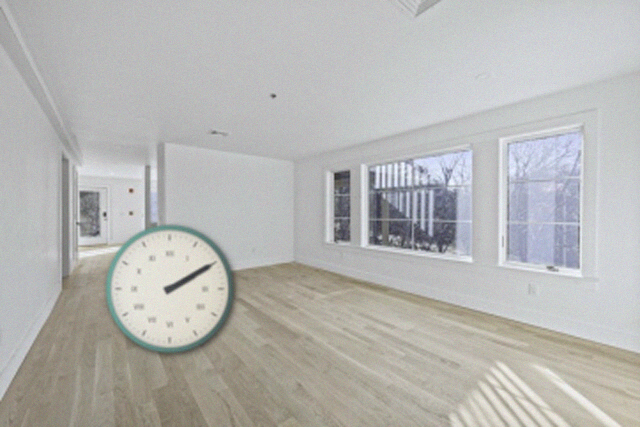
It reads 2,10
